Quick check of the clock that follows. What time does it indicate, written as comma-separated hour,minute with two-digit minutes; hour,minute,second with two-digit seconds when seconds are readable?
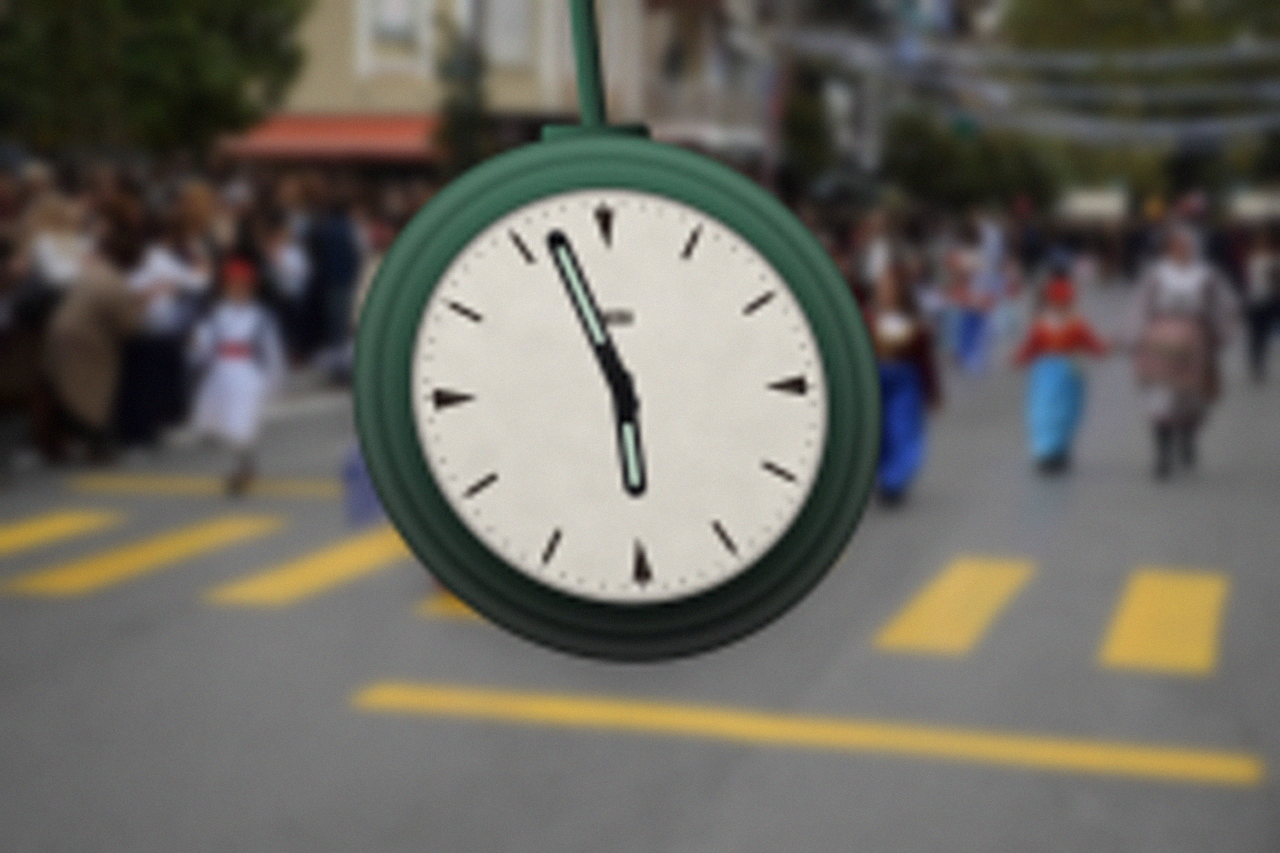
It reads 5,57
